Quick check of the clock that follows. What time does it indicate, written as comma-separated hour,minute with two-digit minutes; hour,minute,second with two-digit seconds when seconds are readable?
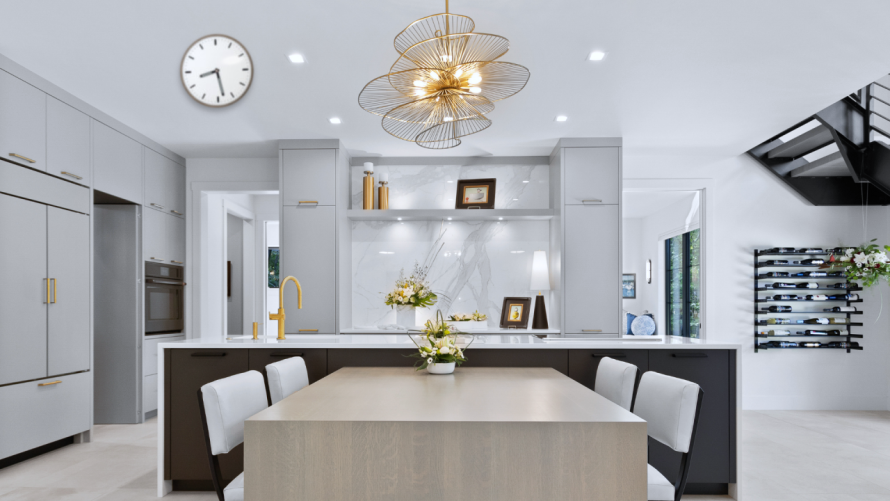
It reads 8,28
